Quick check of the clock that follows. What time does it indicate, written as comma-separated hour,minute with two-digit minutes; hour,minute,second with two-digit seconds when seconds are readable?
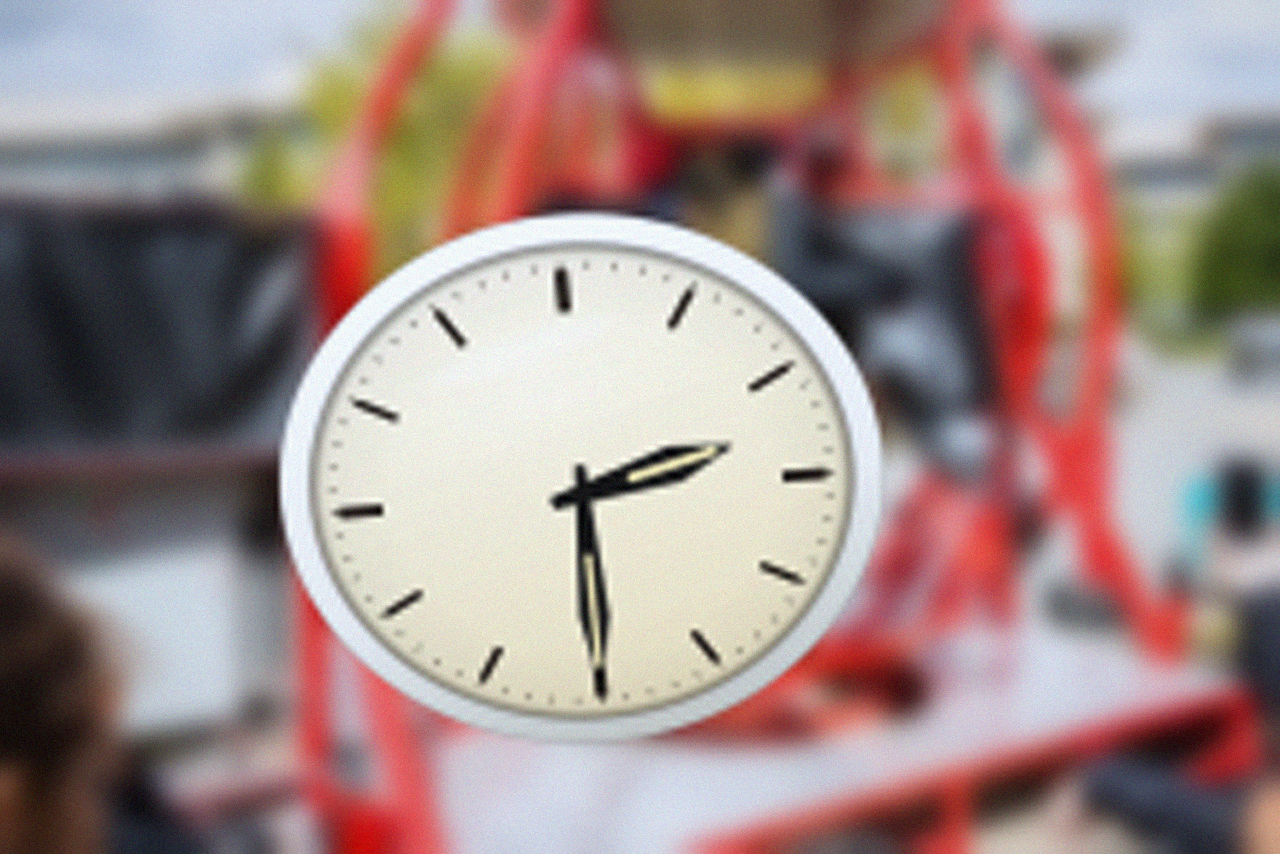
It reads 2,30
